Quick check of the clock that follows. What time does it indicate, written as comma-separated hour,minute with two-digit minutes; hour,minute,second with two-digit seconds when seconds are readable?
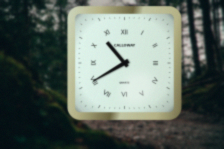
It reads 10,40
